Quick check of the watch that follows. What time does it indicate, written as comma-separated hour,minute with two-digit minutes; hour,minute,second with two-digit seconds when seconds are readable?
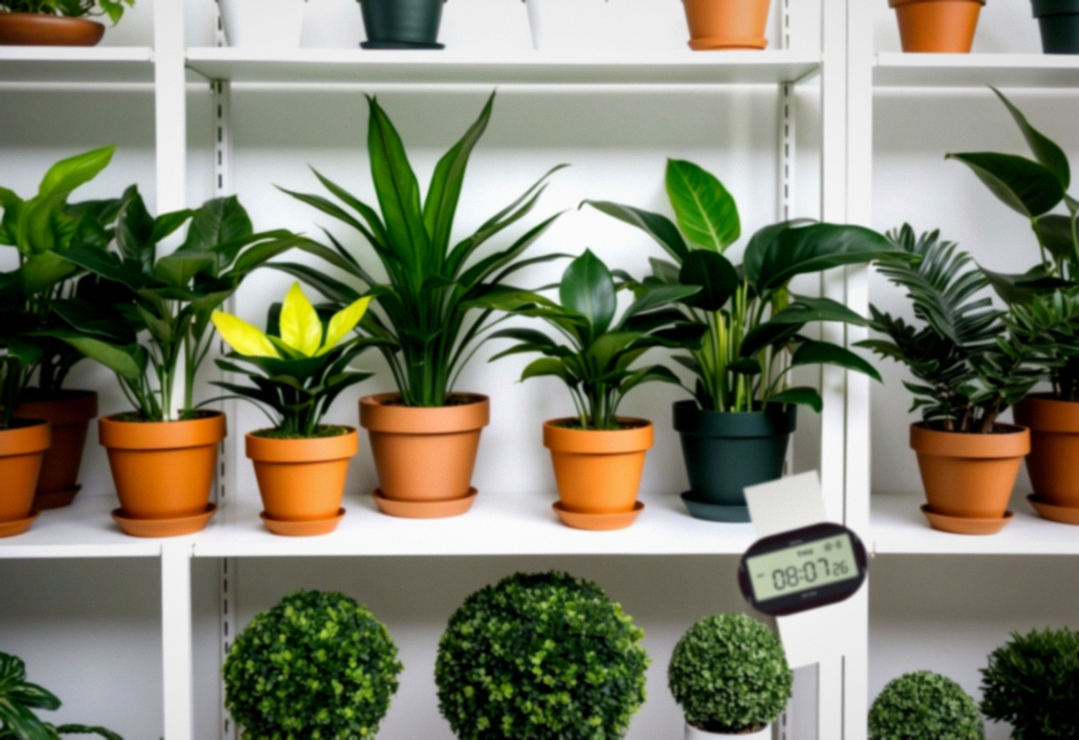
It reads 8,07
